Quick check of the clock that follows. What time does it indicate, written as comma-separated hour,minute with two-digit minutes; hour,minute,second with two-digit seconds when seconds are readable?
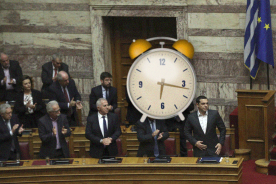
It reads 6,17
